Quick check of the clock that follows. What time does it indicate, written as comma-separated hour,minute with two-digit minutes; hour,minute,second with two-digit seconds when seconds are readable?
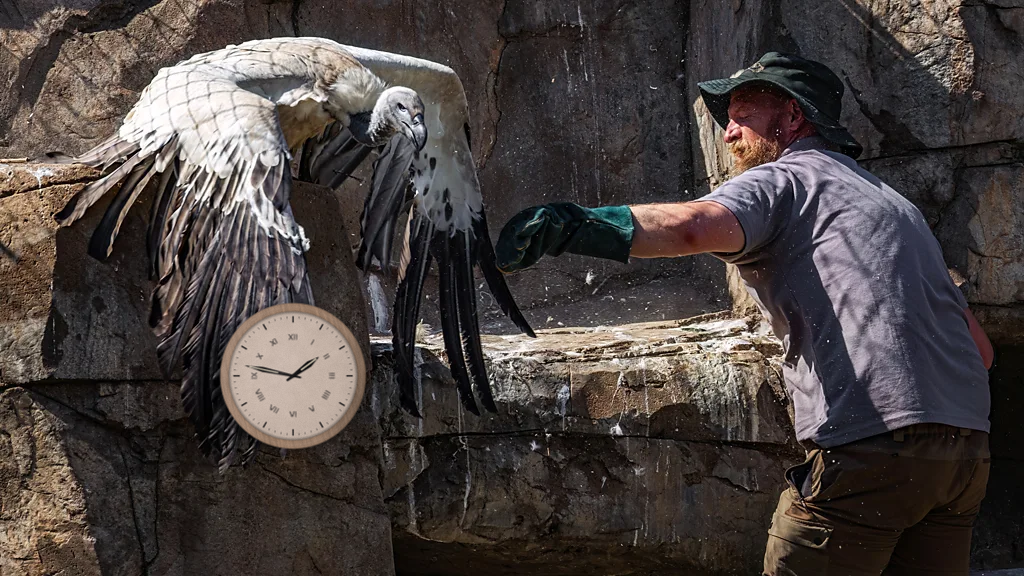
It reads 1,47
